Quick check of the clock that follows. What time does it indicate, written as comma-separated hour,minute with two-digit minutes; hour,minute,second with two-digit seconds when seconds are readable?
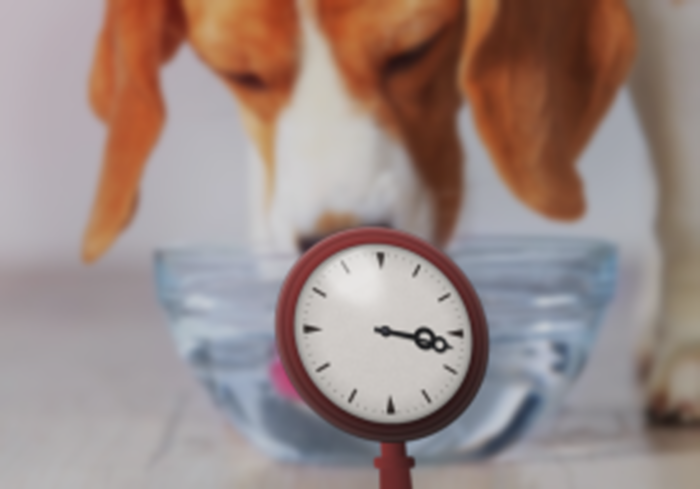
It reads 3,17
